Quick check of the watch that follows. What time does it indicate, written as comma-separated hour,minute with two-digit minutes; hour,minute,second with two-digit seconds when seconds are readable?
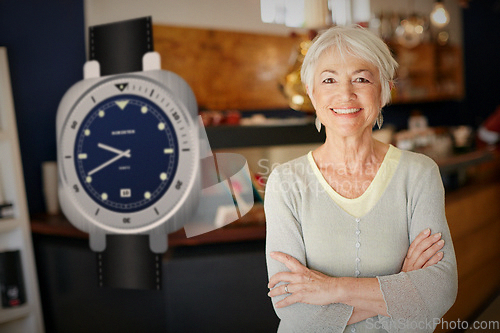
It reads 9,41
